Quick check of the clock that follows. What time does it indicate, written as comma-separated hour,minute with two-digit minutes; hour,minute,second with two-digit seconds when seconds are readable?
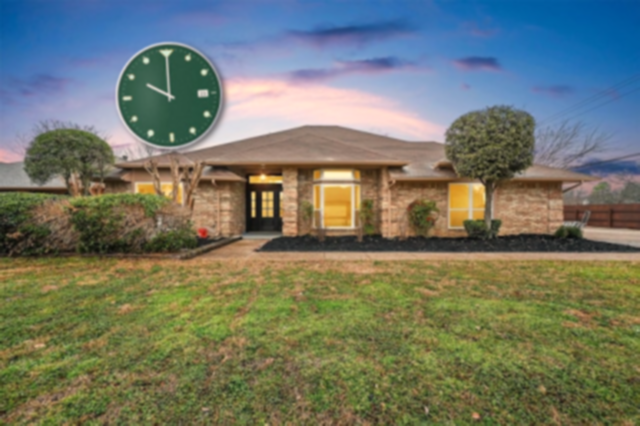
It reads 10,00
